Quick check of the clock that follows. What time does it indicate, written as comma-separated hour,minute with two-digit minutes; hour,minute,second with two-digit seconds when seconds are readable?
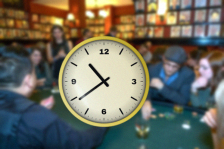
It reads 10,39
